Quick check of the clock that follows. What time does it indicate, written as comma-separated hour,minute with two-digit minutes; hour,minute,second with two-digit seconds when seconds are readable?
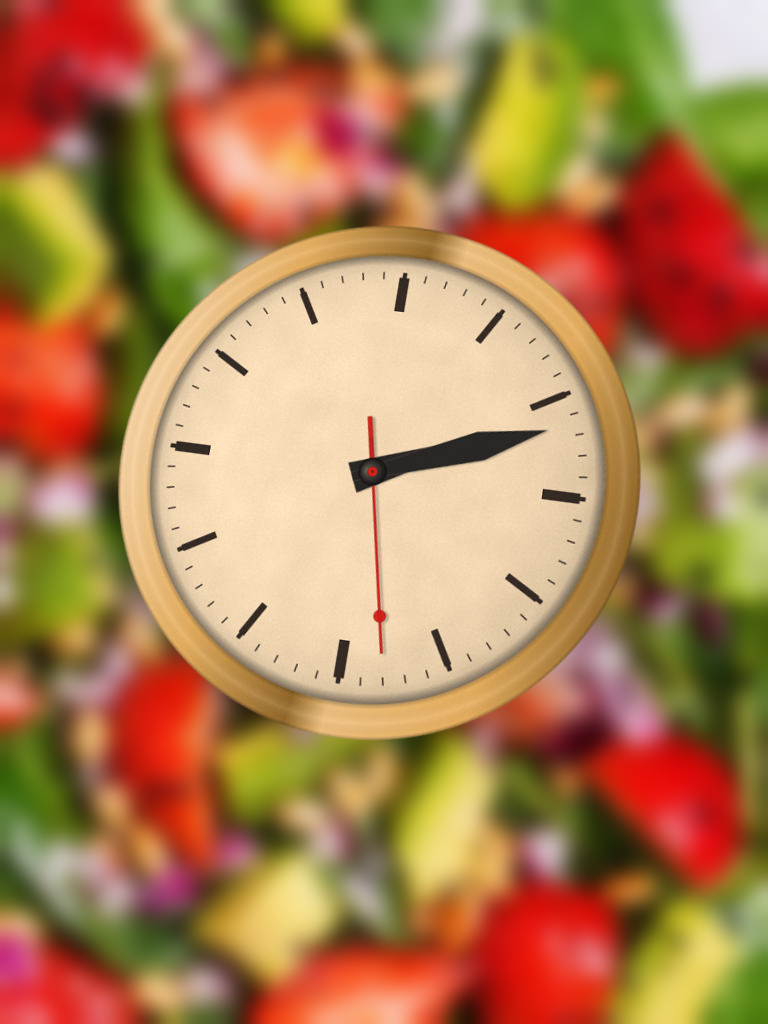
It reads 2,11,28
